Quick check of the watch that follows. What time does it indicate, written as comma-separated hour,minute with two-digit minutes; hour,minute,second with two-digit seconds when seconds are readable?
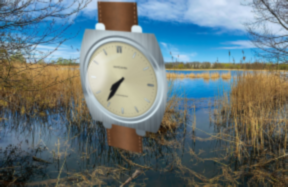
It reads 7,36
